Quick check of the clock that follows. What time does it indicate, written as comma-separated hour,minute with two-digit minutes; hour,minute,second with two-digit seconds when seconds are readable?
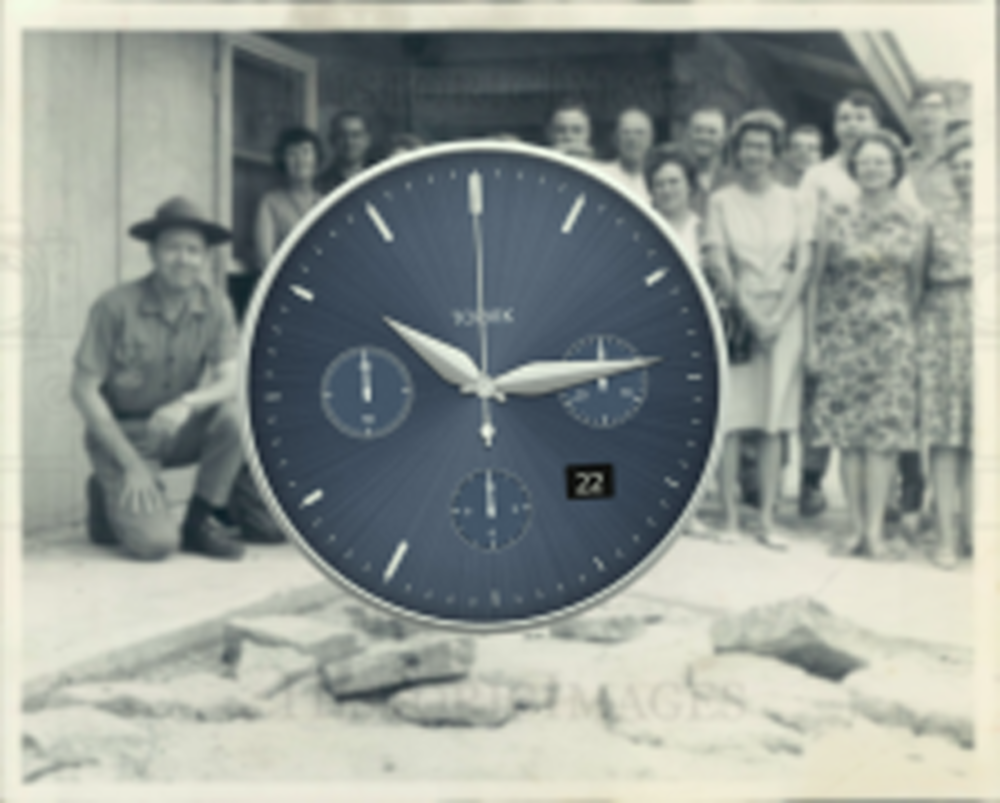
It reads 10,14
